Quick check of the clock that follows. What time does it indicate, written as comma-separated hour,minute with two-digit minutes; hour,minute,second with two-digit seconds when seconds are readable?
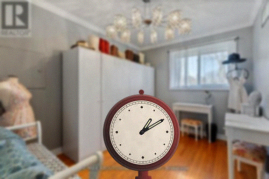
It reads 1,10
